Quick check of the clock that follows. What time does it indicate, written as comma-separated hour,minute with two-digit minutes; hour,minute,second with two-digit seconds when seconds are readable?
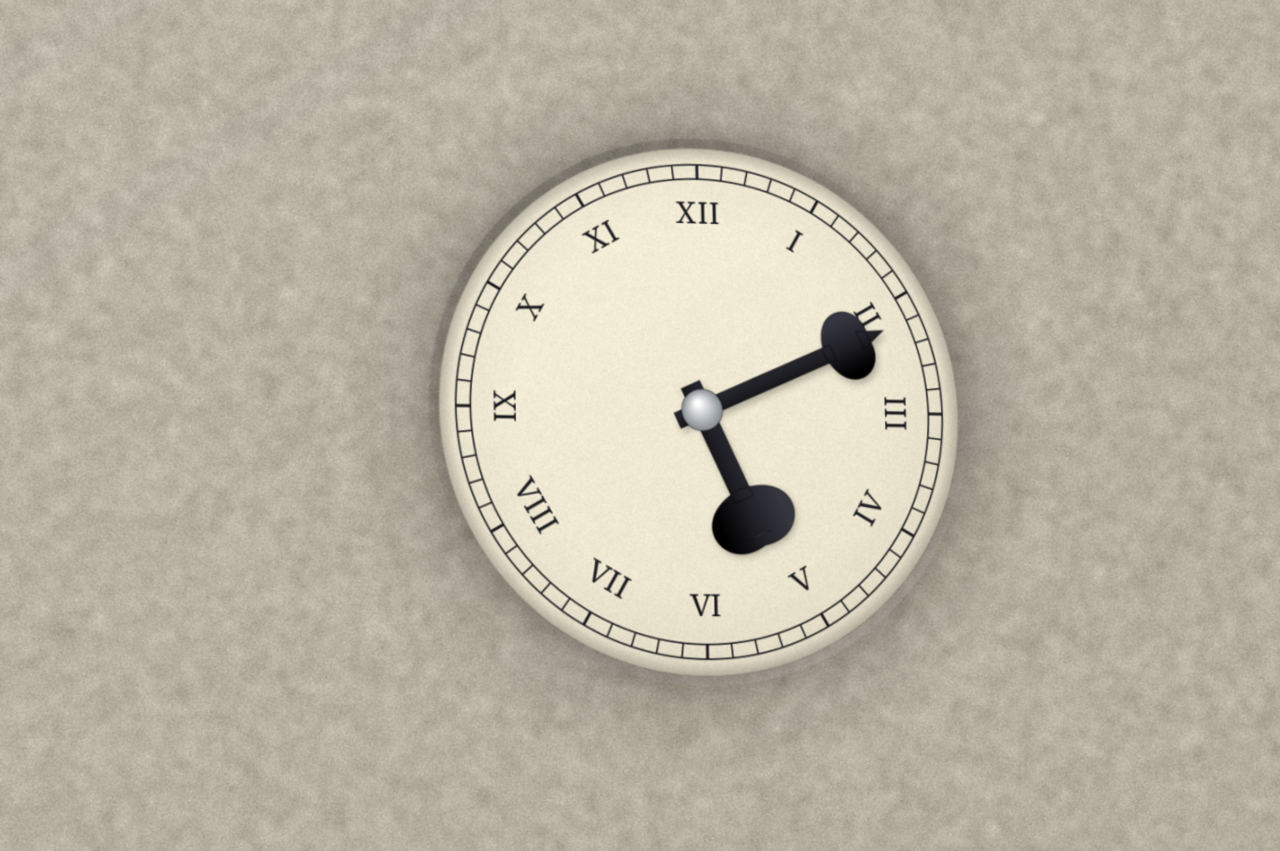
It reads 5,11
